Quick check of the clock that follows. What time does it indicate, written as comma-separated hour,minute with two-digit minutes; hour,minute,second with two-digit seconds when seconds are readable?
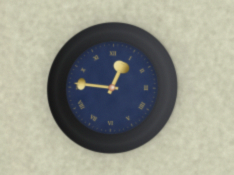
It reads 12,46
